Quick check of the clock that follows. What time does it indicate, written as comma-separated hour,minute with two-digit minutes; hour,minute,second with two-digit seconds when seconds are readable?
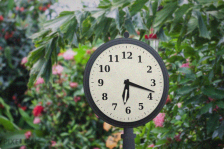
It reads 6,18
